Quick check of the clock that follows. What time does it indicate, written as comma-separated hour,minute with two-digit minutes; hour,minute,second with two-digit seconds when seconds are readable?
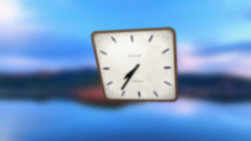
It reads 7,36
